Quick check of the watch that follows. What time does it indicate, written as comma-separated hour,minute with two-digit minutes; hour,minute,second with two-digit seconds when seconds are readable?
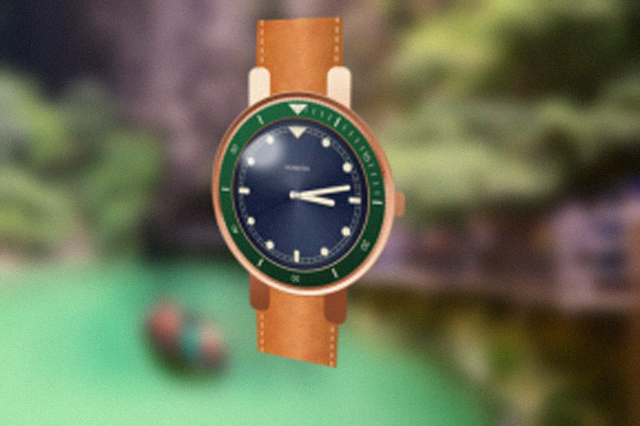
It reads 3,13
